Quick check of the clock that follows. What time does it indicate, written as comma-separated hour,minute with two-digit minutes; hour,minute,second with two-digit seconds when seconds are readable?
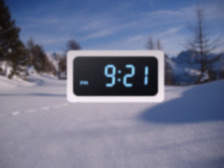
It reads 9,21
